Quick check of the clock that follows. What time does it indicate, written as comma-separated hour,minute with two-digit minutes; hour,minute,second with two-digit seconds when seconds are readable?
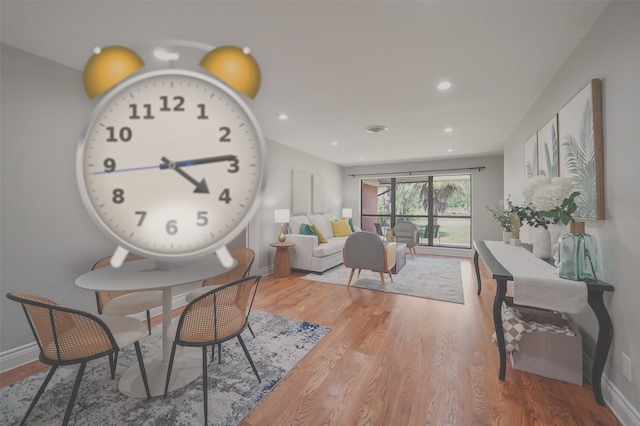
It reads 4,13,44
